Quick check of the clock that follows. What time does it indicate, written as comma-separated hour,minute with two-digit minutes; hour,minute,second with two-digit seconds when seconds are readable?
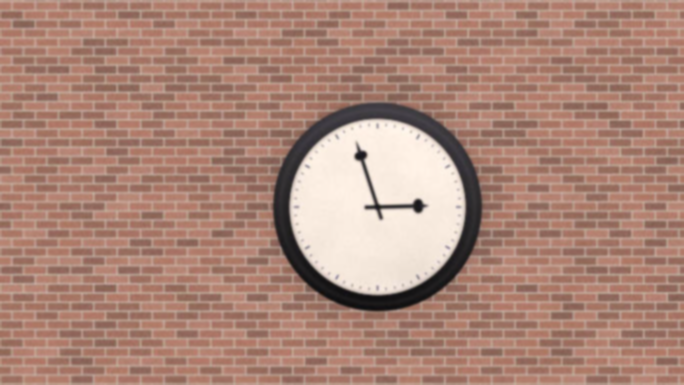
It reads 2,57
